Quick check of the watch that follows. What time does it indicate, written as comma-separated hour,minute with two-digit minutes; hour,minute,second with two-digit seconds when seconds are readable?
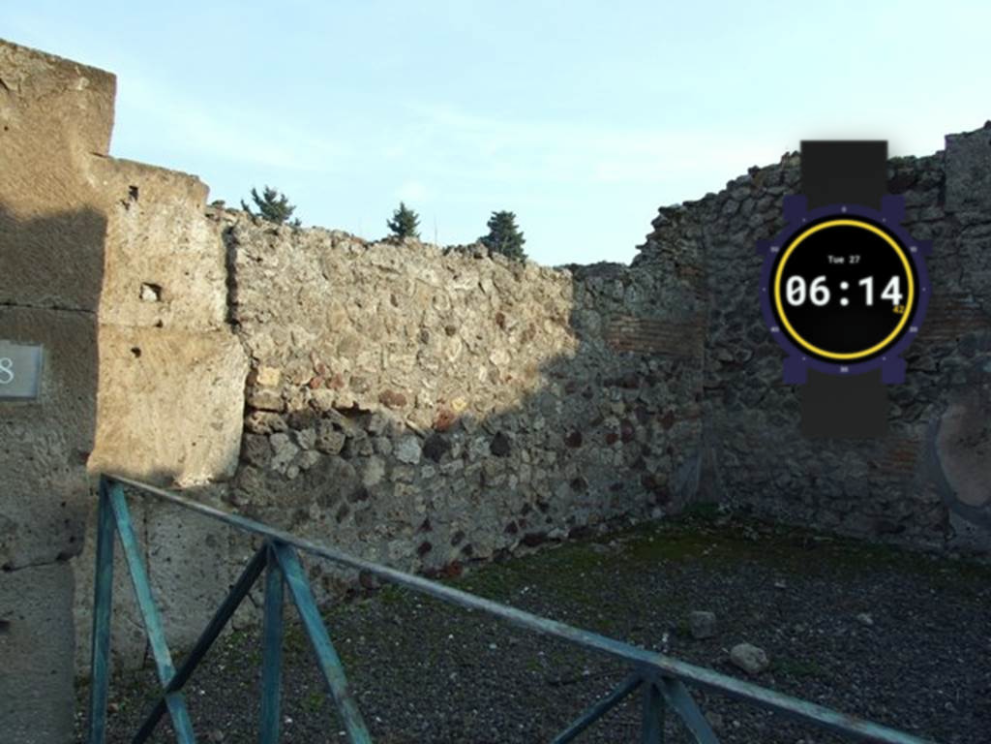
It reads 6,14
